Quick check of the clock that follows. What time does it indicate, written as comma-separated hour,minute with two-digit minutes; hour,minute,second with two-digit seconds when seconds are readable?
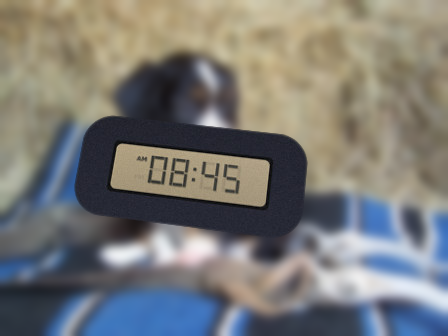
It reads 8,45
